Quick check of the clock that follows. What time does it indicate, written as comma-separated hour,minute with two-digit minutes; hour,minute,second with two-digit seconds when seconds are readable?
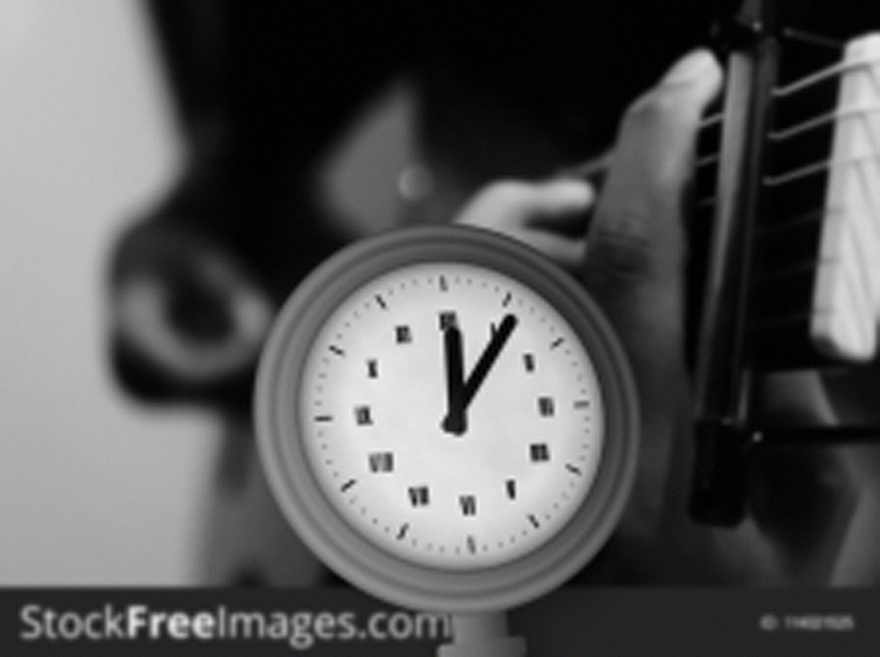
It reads 12,06
